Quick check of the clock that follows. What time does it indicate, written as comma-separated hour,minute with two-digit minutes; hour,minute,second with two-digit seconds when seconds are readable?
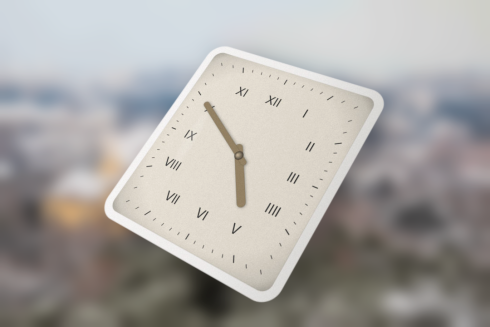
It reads 4,50
